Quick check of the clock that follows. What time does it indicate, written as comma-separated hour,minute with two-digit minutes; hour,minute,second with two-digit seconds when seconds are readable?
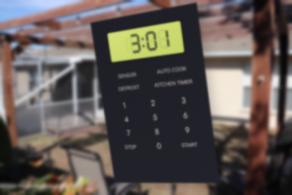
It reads 3,01
